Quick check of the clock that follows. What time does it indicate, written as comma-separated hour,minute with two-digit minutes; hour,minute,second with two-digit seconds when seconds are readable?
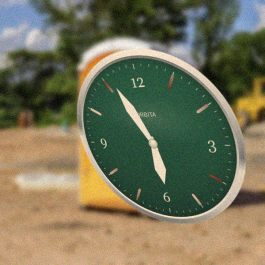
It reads 5,56
